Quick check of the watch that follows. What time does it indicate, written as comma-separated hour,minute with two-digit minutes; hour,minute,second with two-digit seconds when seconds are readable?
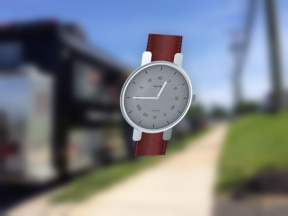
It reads 12,45
